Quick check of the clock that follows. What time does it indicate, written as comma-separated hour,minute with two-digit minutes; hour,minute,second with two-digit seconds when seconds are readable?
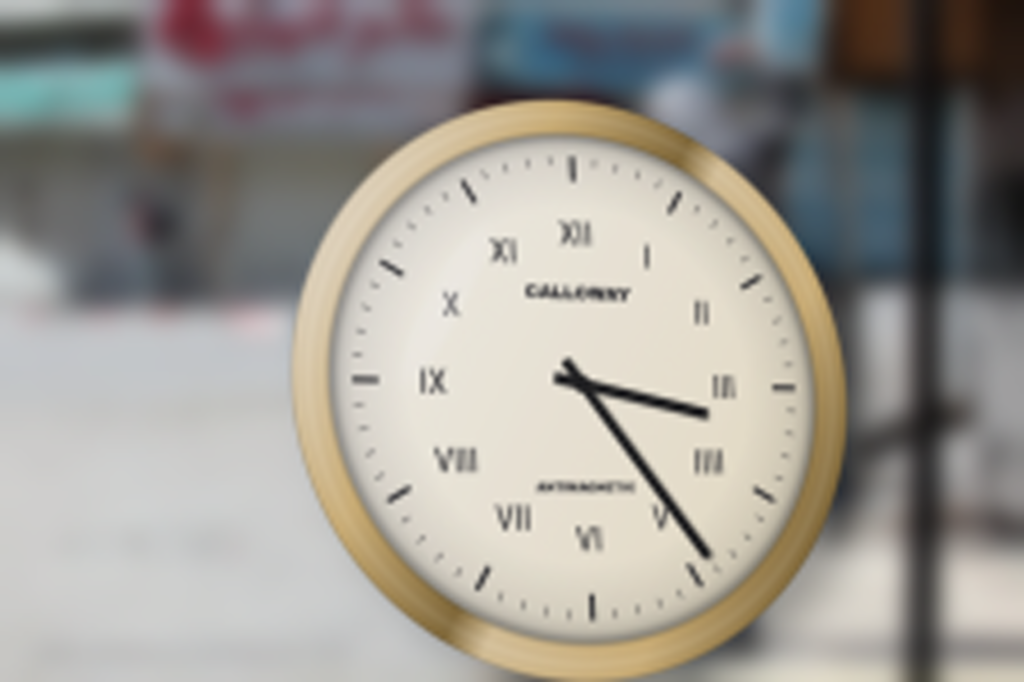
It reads 3,24
